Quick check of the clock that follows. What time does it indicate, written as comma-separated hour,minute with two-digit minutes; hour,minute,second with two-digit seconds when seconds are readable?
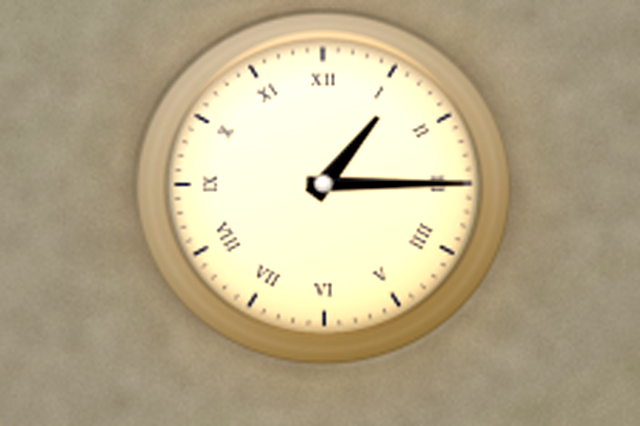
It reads 1,15
